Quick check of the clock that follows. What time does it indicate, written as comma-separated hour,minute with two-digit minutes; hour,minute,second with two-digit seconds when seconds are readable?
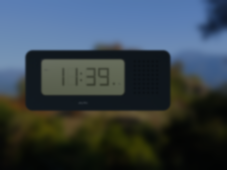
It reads 11,39
